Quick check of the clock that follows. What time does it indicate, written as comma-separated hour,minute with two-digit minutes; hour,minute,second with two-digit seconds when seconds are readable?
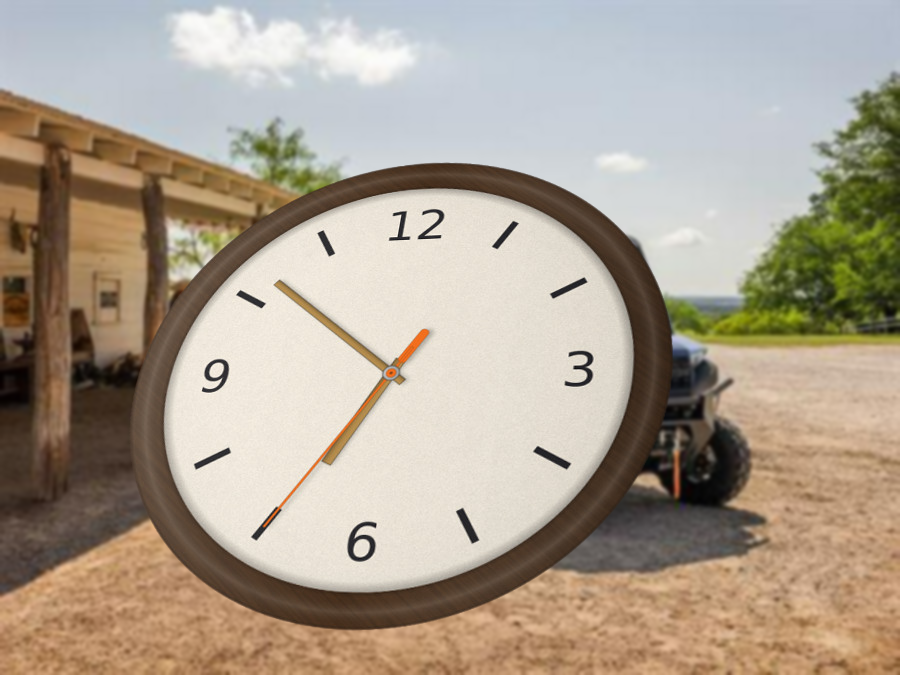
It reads 6,51,35
